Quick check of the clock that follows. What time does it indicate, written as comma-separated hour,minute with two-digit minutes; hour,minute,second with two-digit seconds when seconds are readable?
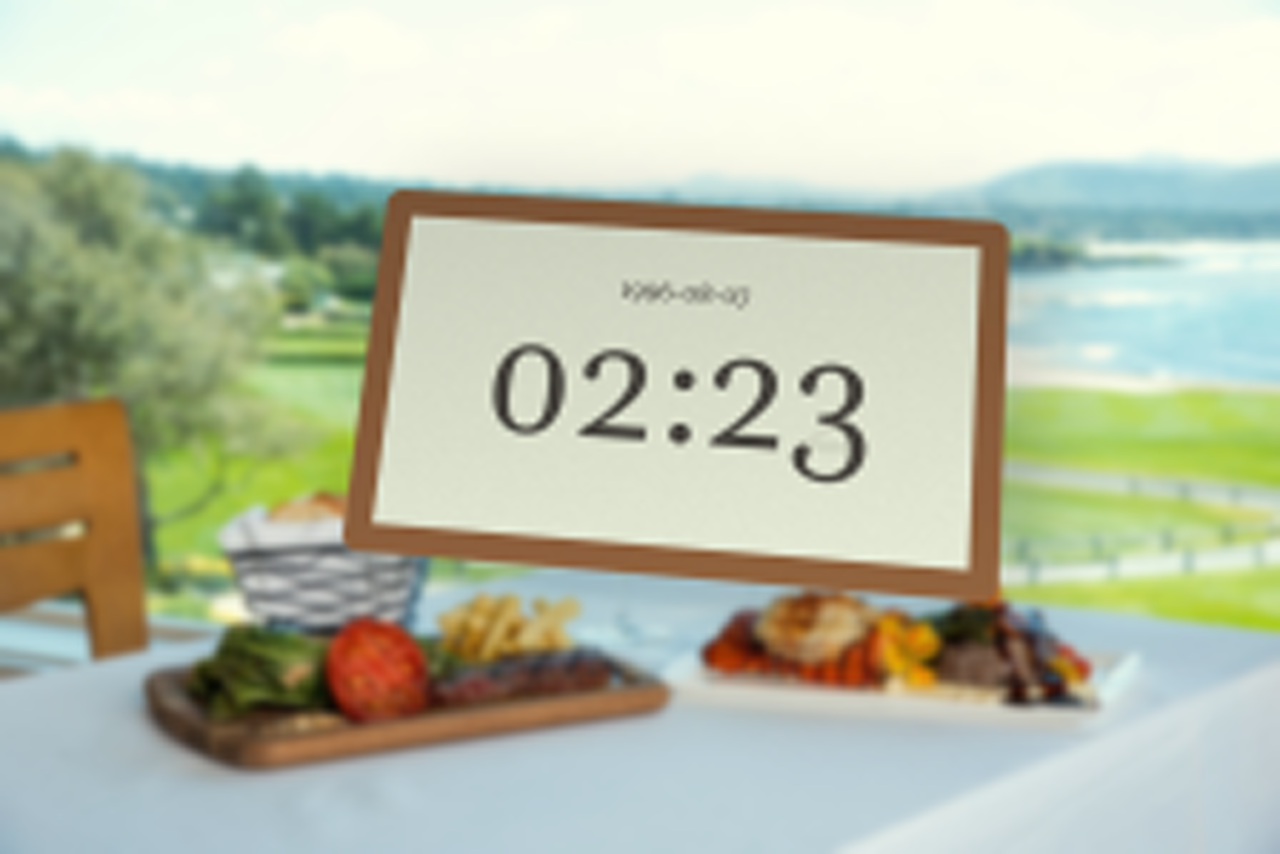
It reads 2,23
